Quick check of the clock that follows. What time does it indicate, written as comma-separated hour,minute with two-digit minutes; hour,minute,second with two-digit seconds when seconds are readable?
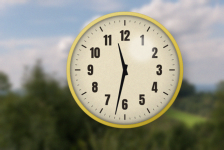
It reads 11,32
